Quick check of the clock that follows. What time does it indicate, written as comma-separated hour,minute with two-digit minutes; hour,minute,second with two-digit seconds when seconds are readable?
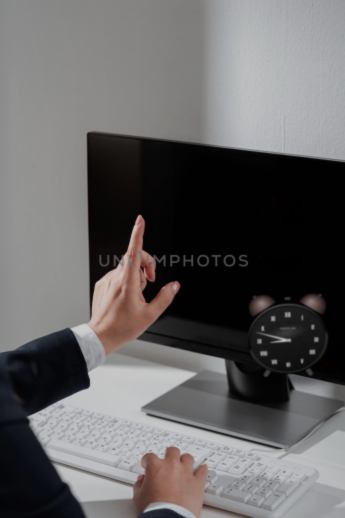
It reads 8,48
